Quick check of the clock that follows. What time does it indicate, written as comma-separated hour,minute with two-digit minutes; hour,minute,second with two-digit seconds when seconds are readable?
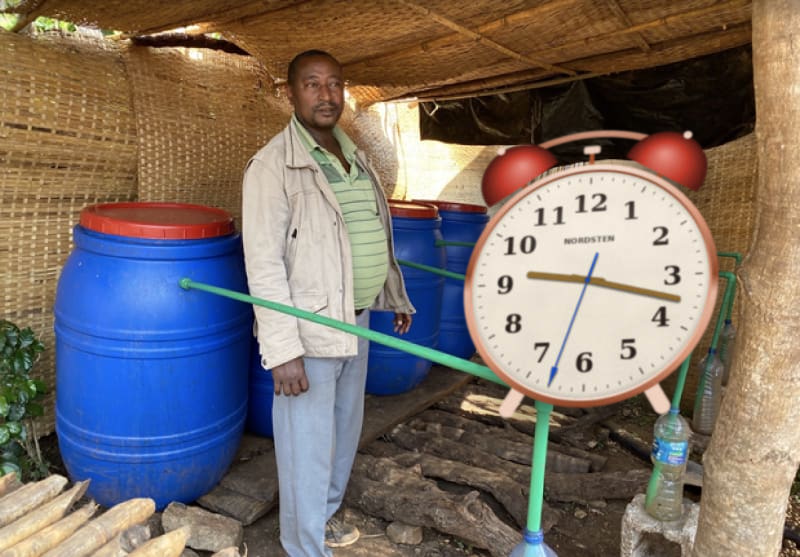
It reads 9,17,33
